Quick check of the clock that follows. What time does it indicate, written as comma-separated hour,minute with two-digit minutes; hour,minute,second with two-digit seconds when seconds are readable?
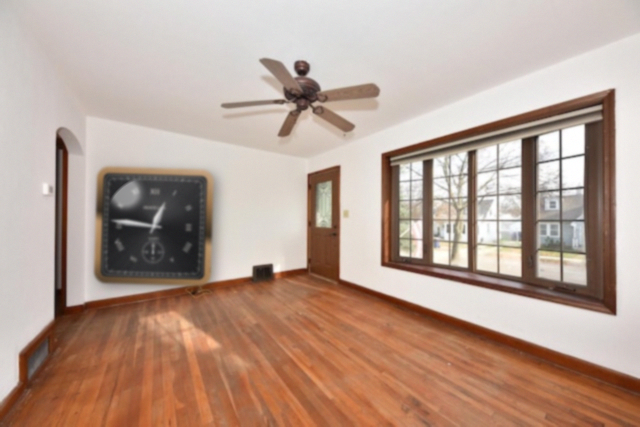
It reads 12,46
